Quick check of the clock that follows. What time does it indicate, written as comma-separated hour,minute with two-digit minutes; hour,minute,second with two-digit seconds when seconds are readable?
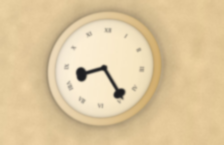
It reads 8,24
